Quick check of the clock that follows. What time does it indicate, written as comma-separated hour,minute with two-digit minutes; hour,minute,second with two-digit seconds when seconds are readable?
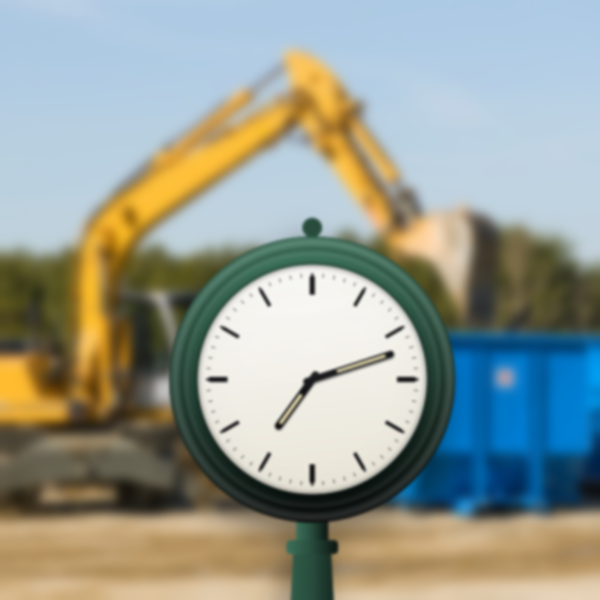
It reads 7,12
